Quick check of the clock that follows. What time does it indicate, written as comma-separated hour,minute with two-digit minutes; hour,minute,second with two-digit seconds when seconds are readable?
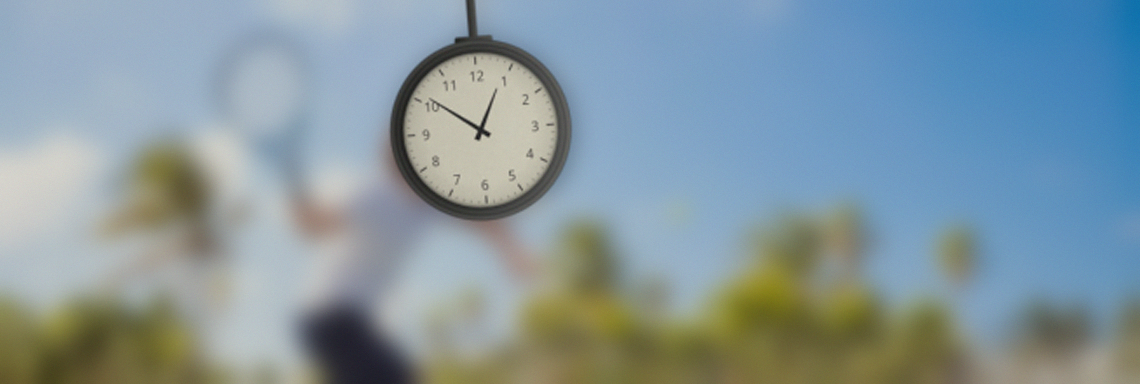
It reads 12,51
